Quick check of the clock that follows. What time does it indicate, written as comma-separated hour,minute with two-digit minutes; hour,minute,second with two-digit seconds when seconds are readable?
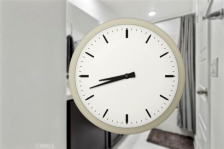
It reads 8,42
